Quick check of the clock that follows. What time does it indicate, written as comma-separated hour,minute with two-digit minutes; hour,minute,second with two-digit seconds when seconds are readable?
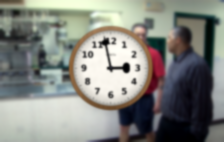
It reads 2,58
